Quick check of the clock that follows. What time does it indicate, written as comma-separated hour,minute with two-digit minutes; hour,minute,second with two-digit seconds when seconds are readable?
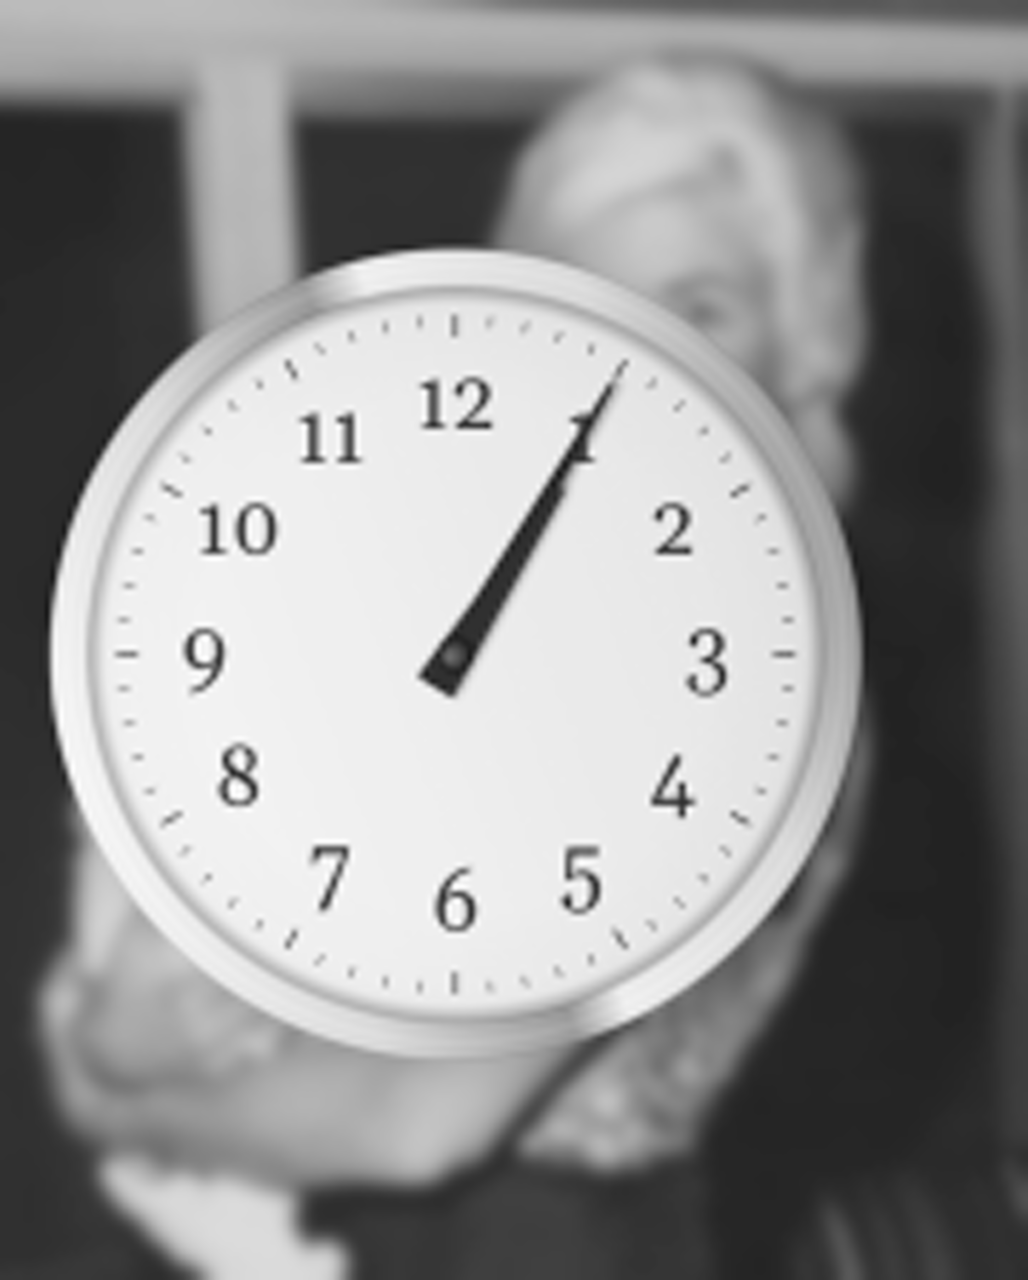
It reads 1,05
